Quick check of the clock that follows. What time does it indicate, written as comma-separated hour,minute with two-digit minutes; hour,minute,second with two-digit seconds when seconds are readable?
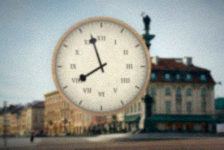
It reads 7,57
